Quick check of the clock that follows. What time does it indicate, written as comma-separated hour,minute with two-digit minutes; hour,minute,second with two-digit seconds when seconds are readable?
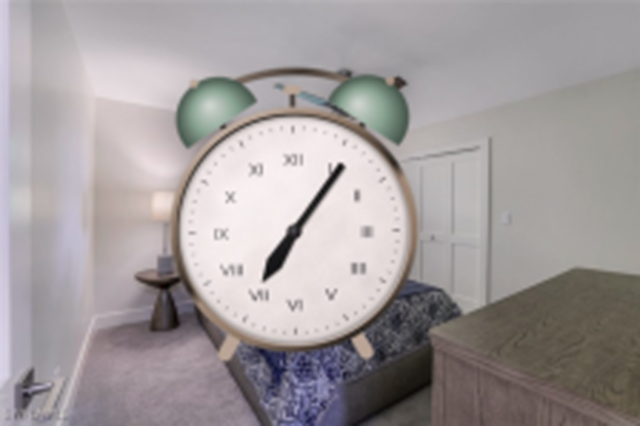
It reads 7,06
